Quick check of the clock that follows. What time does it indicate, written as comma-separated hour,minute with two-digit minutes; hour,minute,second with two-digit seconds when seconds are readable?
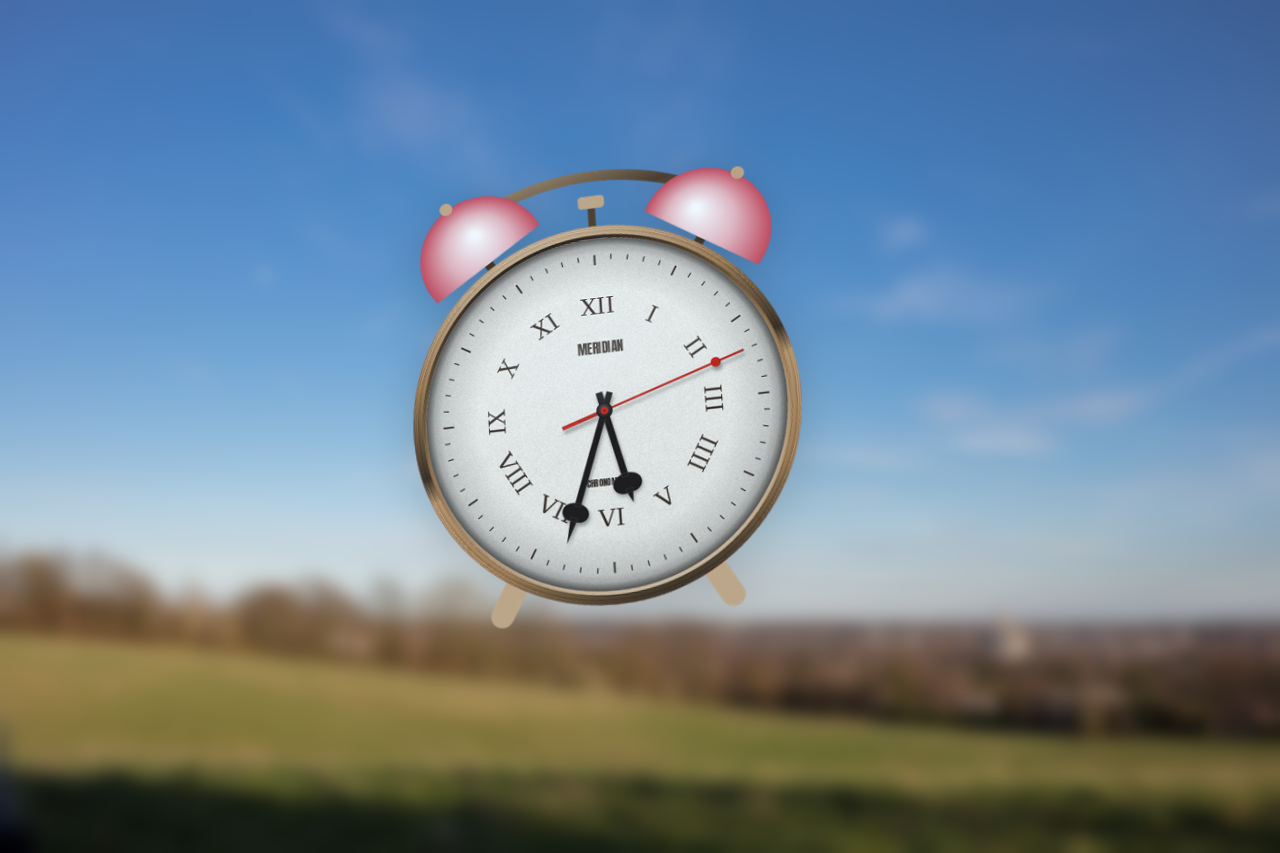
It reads 5,33,12
